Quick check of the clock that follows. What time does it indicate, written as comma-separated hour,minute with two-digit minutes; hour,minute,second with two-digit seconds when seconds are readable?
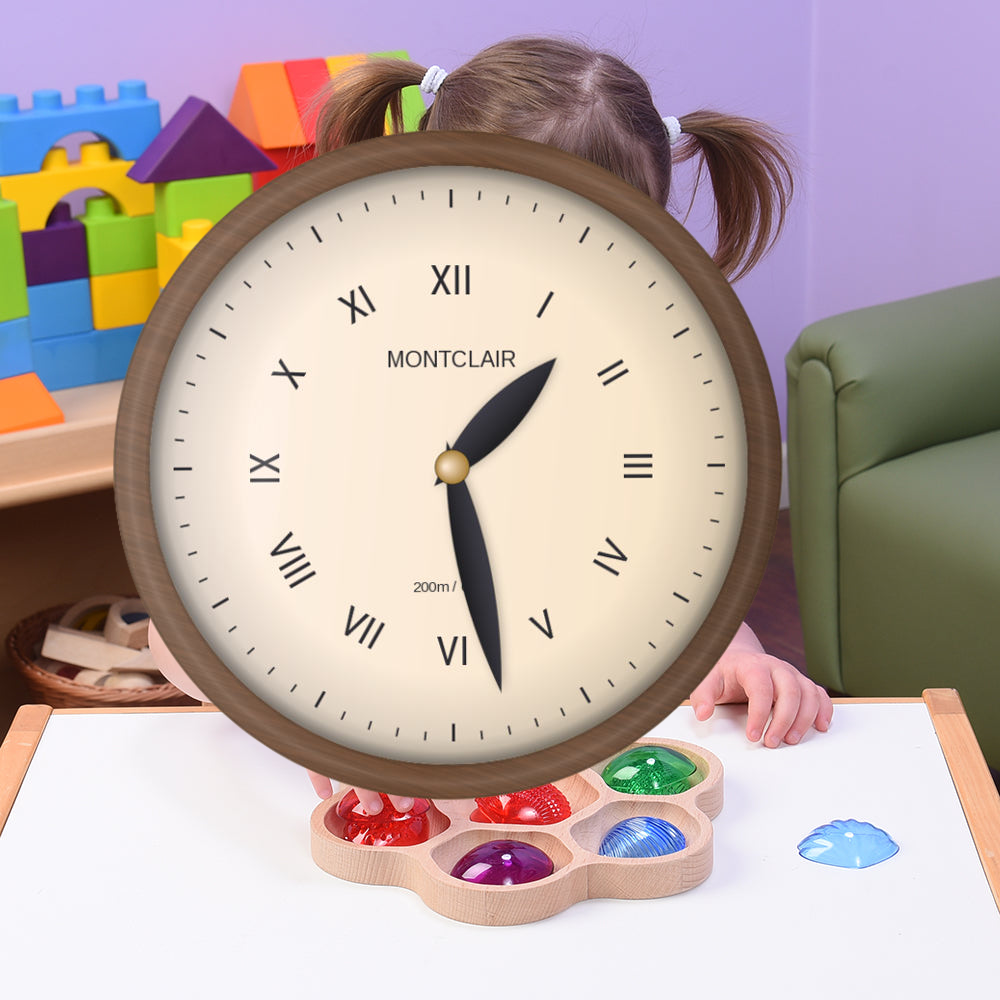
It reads 1,28
